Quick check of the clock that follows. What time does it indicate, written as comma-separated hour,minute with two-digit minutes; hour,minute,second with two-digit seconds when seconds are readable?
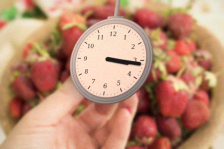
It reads 3,16
